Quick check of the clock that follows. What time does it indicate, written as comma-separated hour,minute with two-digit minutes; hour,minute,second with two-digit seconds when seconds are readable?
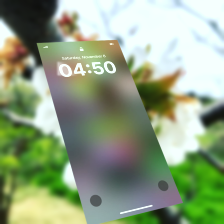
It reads 4,50
